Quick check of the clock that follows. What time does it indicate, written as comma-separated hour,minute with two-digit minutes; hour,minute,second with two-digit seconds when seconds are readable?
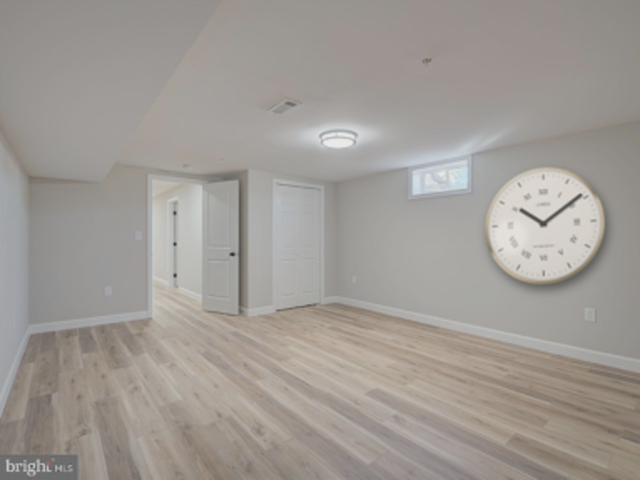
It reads 10,09
